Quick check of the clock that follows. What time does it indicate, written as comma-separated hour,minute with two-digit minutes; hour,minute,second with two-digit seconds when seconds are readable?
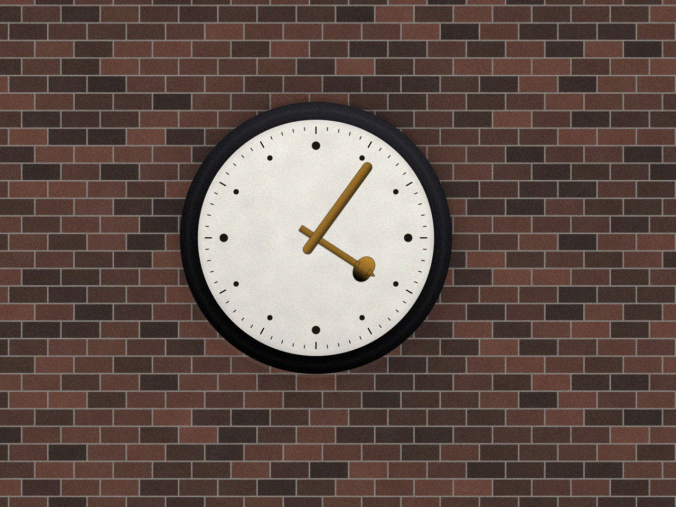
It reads 4,06
